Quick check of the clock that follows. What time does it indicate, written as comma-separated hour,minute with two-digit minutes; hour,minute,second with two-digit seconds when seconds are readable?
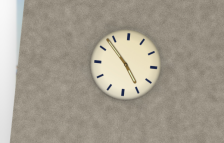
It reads 4,53
